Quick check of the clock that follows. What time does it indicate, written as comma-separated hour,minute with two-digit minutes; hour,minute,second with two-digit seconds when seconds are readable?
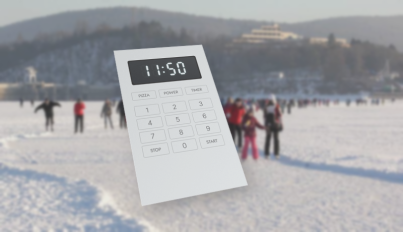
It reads 11,50
